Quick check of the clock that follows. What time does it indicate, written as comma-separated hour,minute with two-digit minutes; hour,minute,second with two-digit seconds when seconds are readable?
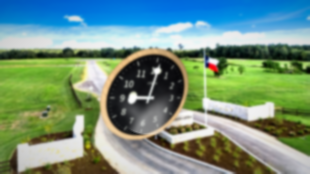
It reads 9,01
